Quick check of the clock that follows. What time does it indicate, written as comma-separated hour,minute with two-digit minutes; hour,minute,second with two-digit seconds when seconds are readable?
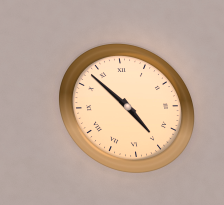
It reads 4,53
